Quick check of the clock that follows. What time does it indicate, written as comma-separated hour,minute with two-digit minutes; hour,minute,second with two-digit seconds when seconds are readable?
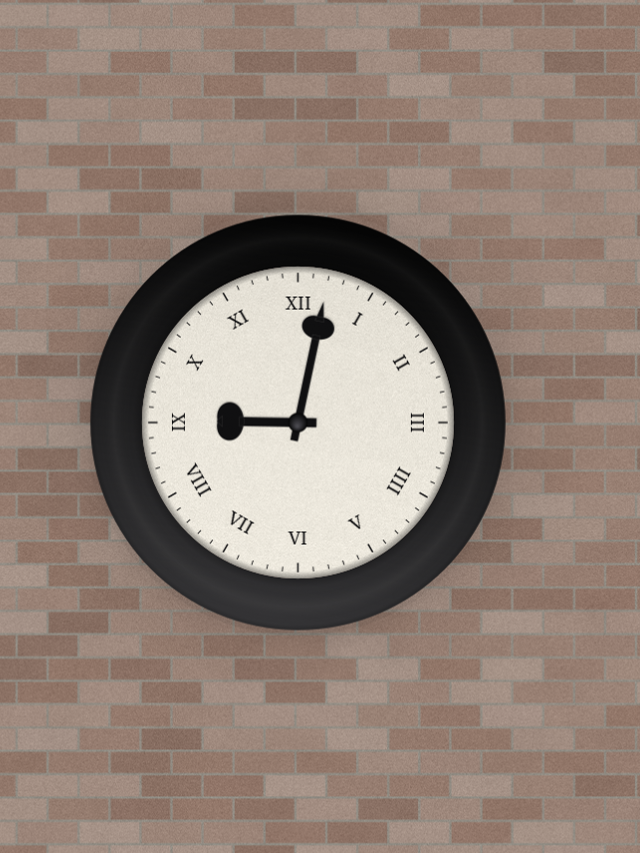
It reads 9,02
